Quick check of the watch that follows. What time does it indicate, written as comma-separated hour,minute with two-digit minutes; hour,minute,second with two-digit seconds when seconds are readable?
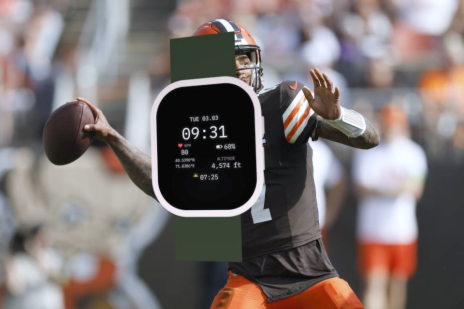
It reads 9,31
